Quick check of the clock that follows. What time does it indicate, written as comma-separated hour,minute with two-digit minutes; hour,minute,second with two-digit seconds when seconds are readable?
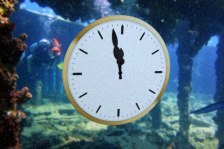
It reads 11,58
